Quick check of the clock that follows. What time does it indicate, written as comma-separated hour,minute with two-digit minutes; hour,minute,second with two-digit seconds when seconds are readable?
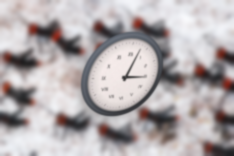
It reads 3,03
